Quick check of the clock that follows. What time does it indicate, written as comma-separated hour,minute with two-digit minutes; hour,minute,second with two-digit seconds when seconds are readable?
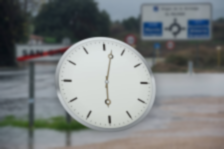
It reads 6,02
